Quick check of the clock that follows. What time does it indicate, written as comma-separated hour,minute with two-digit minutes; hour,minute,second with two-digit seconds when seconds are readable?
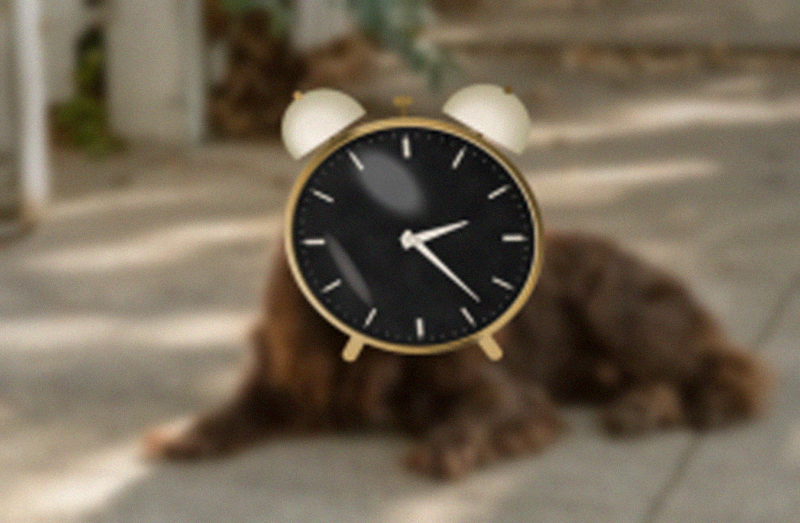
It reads 2,23
